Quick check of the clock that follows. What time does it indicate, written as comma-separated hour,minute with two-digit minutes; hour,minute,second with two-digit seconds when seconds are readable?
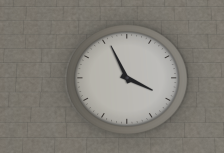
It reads 3,56
